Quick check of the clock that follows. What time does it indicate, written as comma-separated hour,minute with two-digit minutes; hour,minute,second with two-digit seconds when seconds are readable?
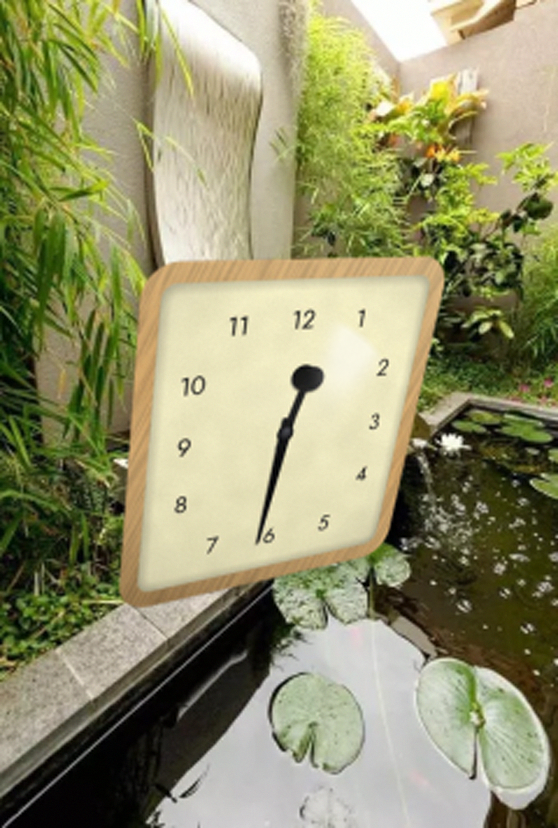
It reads 12,31
